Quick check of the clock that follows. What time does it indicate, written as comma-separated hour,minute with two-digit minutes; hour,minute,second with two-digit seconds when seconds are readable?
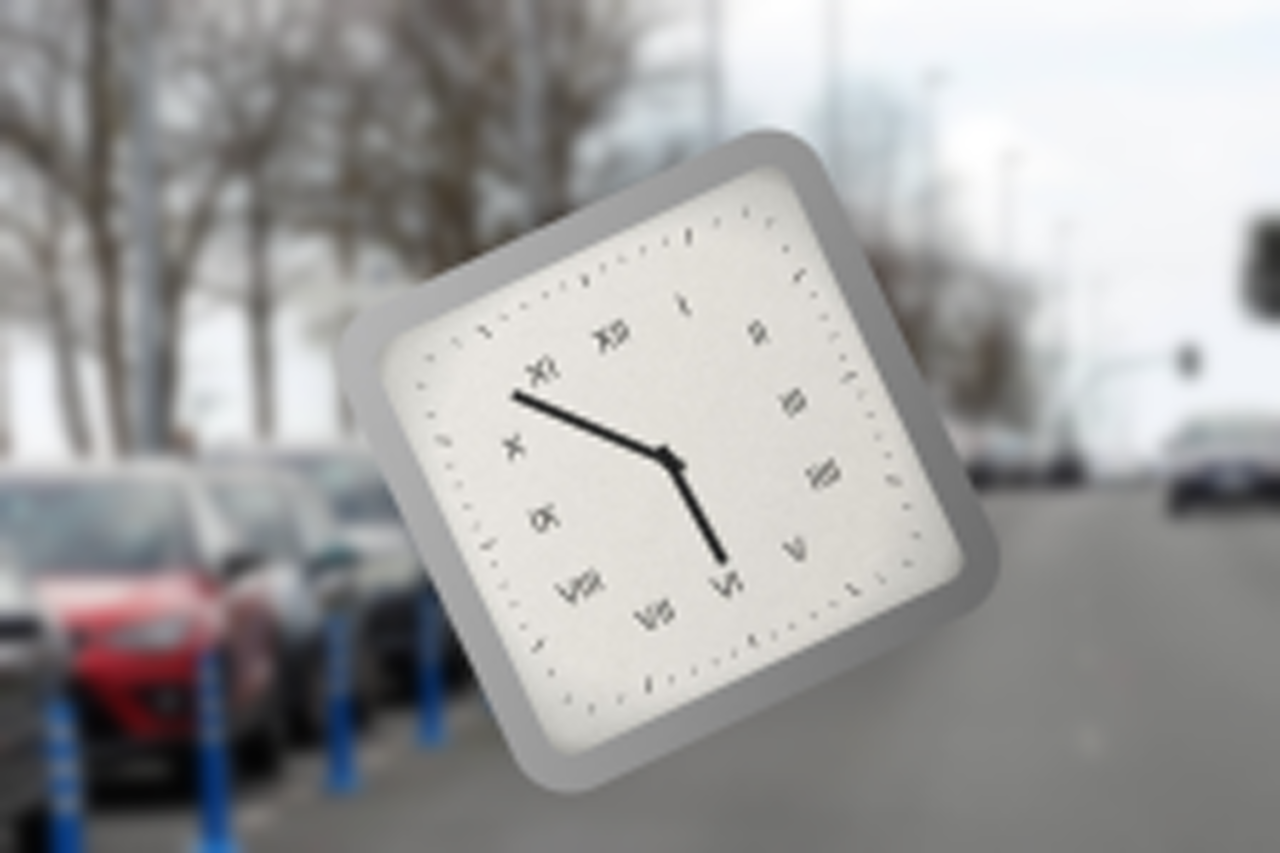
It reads 5,53
